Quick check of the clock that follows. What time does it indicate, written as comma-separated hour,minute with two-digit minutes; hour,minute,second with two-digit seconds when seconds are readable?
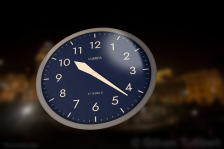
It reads 10,22
